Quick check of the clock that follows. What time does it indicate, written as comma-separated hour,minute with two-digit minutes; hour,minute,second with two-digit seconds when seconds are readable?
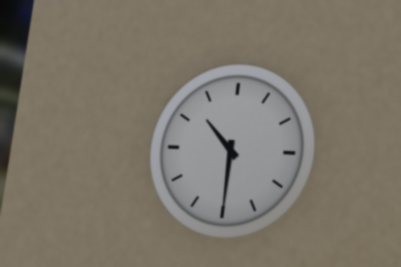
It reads 10,30
